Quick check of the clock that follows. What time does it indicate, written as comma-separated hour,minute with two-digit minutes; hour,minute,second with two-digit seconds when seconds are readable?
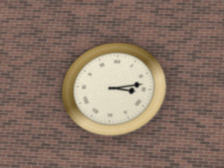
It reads 3,13
